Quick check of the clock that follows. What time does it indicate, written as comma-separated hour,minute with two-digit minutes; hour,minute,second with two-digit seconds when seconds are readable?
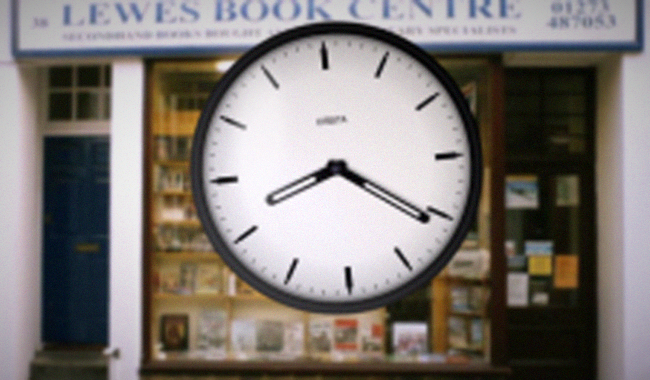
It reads 8,21
